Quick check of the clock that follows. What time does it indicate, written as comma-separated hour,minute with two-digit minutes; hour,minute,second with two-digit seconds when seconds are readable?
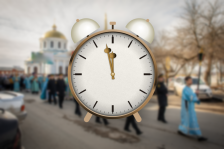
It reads 11,58
